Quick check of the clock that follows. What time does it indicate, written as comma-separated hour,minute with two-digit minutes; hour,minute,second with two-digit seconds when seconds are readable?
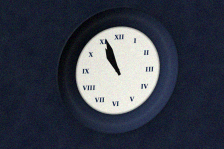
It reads 10,56
